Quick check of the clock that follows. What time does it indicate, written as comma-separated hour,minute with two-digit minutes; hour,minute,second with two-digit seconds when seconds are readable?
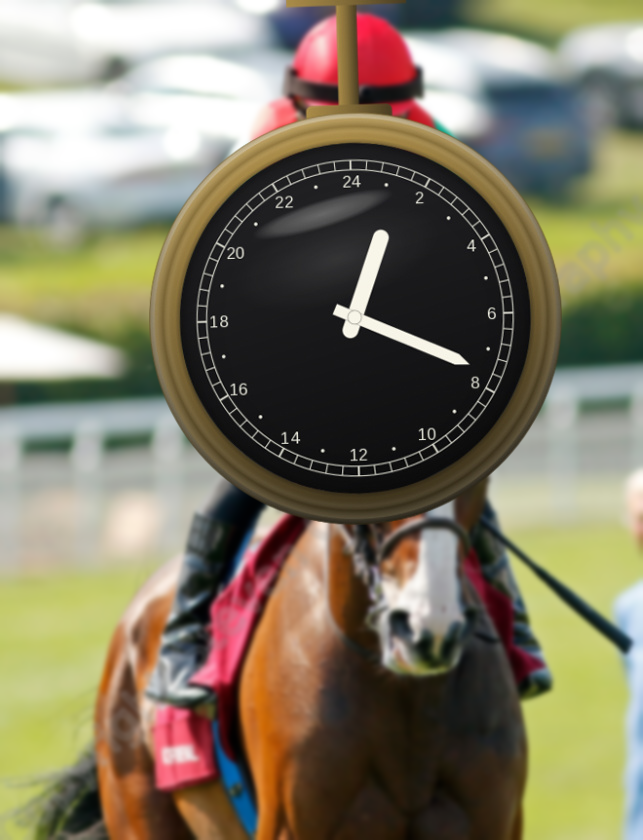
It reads 1,19
